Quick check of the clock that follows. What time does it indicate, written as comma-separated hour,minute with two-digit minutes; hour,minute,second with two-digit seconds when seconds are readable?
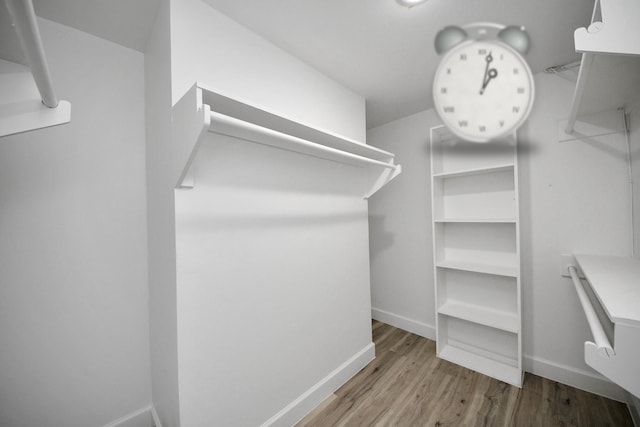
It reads 1,02
